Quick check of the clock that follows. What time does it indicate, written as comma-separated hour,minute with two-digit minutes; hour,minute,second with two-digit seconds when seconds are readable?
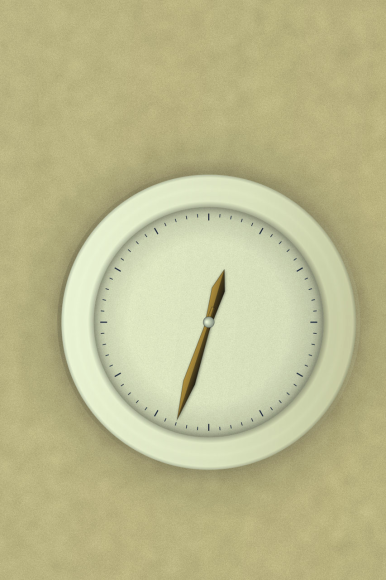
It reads 12,33
